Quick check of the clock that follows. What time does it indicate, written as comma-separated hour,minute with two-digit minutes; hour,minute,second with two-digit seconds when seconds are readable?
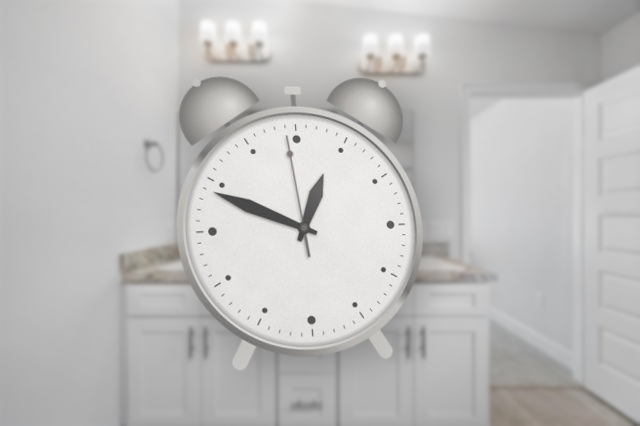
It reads 12,48,59
